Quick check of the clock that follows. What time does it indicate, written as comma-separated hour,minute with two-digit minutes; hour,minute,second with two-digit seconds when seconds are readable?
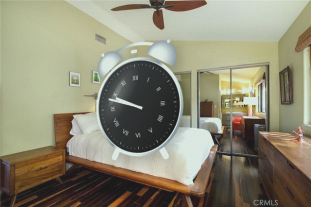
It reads 9,48
